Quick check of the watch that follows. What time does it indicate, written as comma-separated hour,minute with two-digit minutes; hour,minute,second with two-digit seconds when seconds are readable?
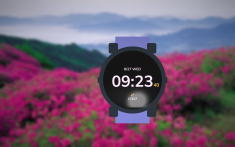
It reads 9,23
